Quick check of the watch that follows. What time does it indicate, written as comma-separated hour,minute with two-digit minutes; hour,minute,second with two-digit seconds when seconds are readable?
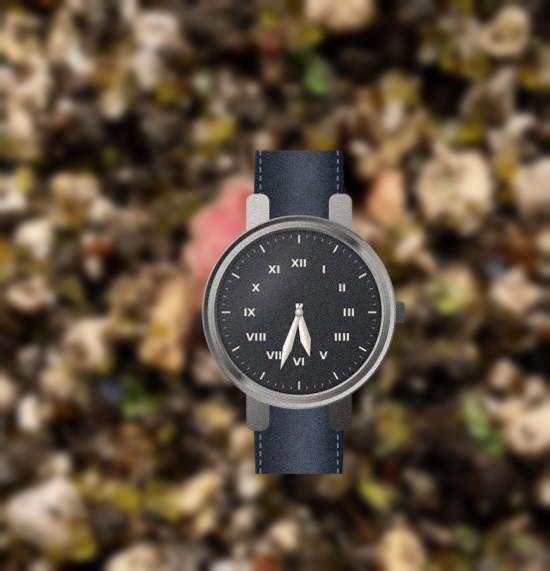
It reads 5,33
